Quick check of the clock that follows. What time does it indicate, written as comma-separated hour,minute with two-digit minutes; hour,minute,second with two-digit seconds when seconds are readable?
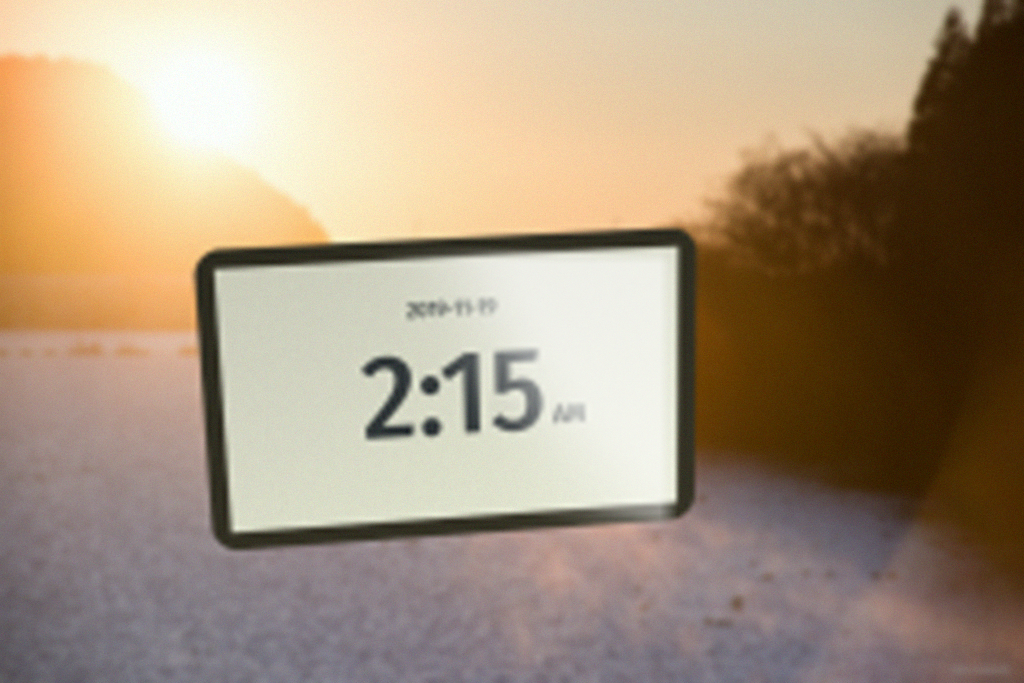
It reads 2,15
